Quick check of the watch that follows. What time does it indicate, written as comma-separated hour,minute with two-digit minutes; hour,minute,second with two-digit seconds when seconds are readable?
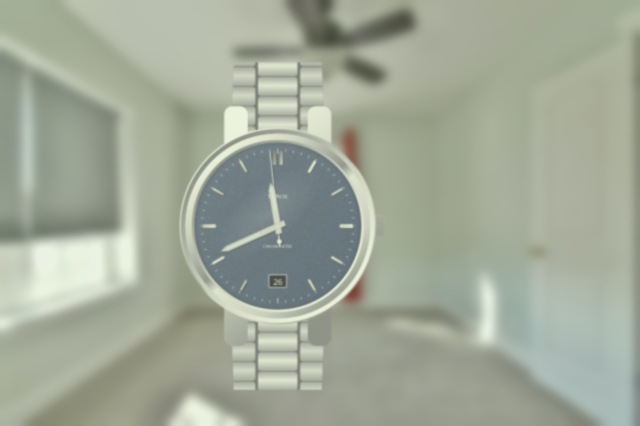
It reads 11,40,59
